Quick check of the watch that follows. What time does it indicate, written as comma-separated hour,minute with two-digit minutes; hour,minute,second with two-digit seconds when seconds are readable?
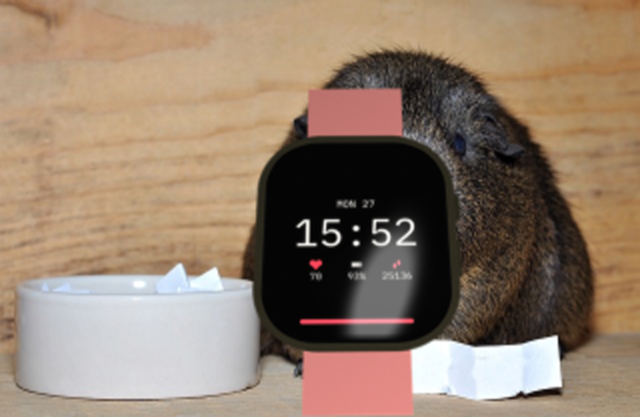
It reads 15,52
